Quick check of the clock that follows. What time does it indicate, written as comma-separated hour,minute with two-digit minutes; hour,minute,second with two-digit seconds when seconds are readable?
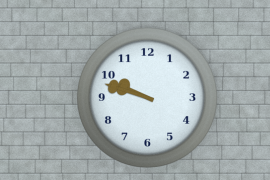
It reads 9,48
